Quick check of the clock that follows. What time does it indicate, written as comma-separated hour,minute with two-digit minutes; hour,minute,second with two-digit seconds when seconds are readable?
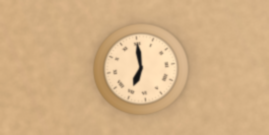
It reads 7,00
